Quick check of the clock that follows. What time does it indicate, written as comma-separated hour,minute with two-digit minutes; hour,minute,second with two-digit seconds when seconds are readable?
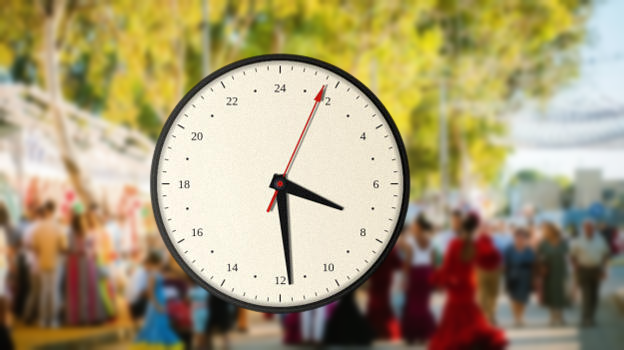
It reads 7,29,04
